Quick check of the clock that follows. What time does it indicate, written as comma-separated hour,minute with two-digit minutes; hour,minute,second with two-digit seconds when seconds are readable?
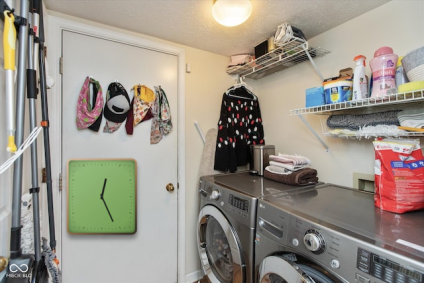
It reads 12,26
